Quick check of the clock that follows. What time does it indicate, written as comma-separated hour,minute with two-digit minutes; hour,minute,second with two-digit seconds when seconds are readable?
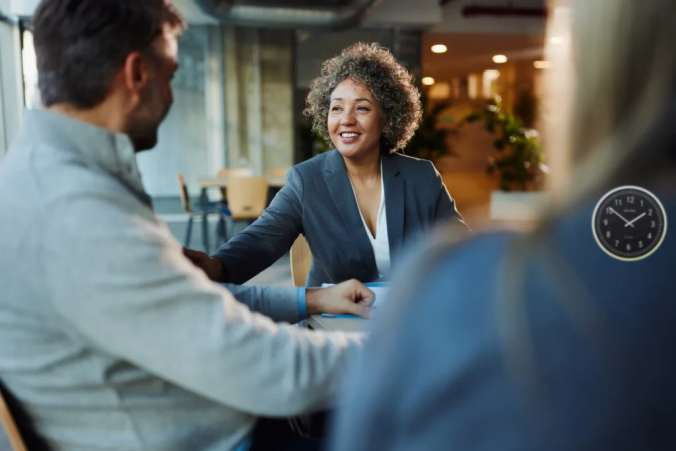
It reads 1,51
